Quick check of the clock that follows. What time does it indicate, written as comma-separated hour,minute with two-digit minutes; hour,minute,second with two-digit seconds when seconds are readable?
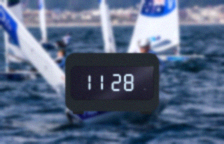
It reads 11,28
